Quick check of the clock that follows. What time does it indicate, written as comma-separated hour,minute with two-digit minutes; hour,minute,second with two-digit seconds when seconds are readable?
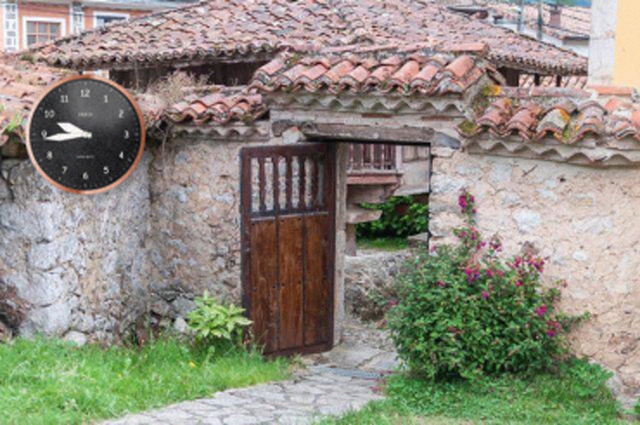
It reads 9,44
